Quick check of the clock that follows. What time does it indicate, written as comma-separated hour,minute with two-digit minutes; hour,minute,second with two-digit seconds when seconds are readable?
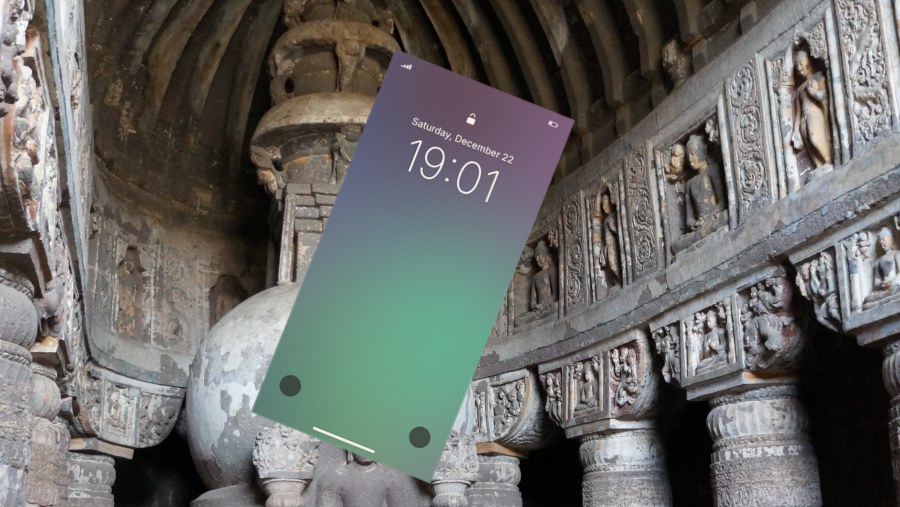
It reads 19,01
